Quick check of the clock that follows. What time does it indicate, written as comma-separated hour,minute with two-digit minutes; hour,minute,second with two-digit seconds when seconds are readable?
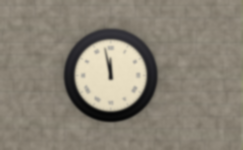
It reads 11,58
